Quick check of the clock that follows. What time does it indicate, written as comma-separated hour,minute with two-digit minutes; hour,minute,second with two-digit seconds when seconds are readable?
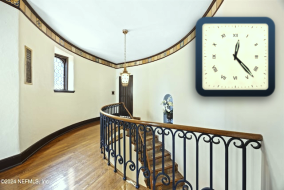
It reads 12,23
